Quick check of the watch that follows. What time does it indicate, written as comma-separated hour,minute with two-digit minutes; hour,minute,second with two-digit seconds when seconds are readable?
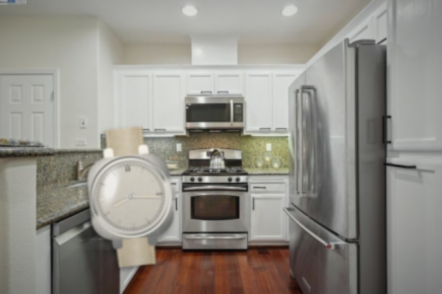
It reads 8,16
